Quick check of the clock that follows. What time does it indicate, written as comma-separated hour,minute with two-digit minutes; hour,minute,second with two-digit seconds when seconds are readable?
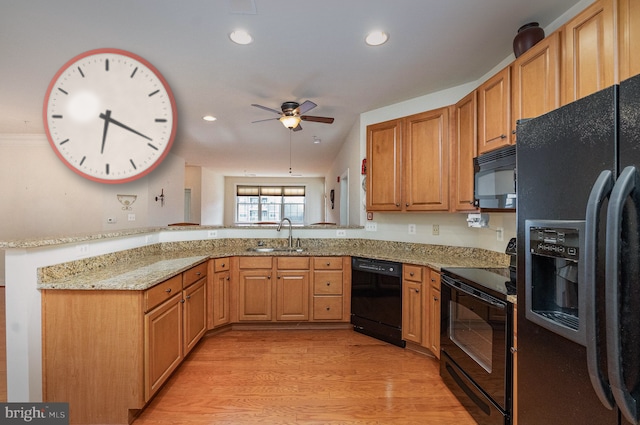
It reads 6,19
